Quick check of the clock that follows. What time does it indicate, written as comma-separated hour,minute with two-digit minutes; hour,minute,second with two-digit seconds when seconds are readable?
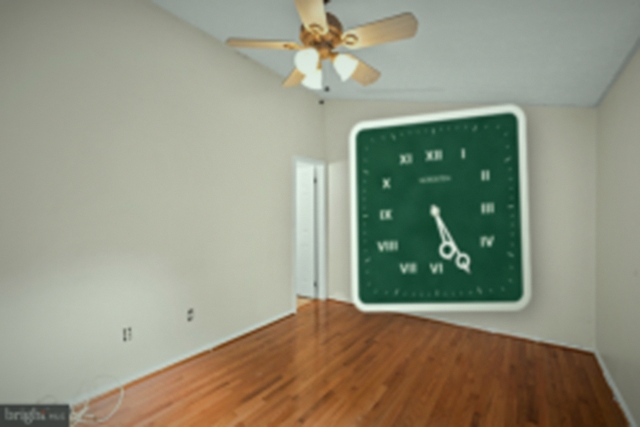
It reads 5,25
